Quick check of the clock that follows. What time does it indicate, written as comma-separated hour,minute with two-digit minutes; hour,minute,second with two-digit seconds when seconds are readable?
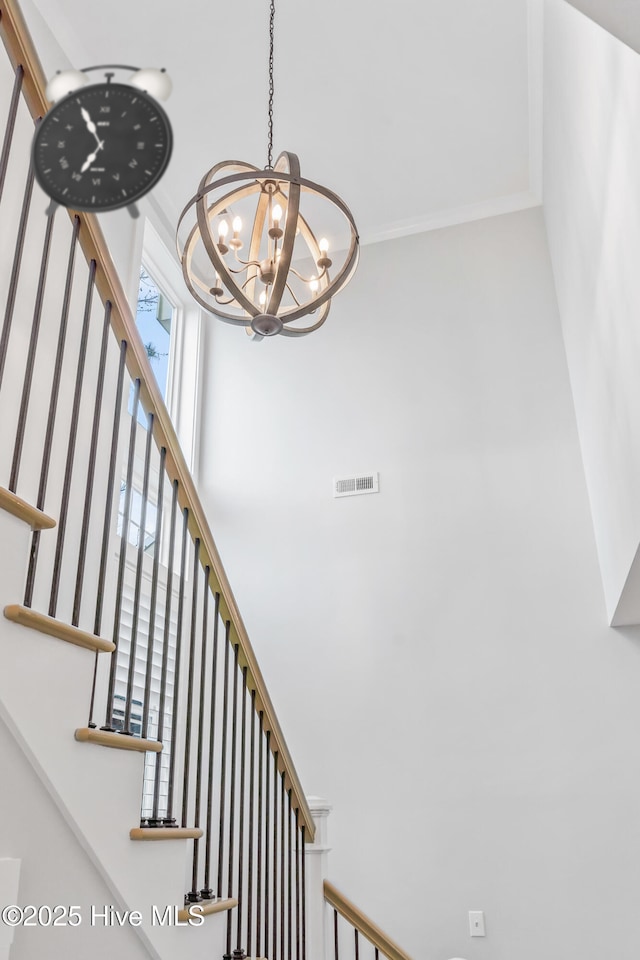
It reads 6,55
